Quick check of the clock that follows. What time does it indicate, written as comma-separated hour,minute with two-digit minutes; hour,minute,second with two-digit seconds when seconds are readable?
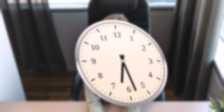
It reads 6,28
